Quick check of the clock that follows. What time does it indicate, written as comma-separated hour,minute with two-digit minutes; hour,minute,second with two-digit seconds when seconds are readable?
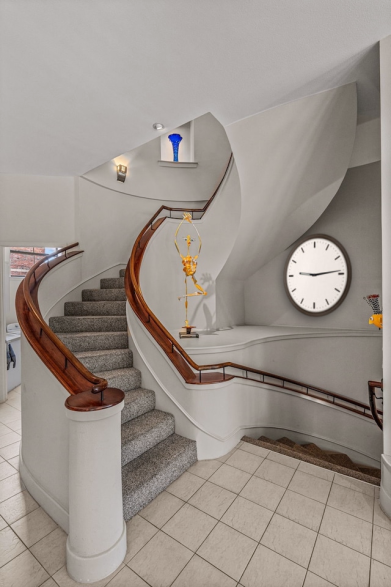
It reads 9,14
